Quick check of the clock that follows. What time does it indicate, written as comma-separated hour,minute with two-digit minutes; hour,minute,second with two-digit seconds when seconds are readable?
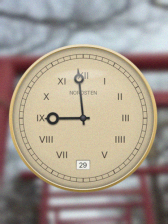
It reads 8,59
